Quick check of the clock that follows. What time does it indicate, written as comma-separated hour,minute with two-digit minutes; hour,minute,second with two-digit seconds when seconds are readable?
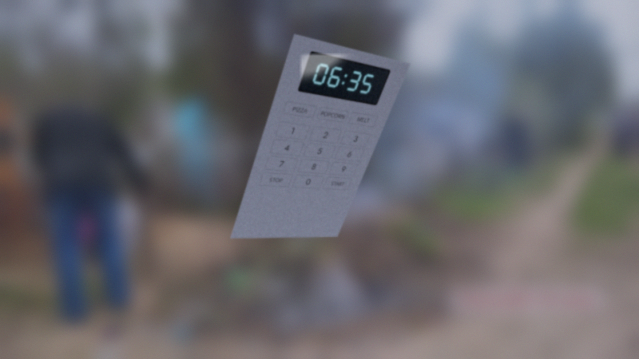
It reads 6,35
